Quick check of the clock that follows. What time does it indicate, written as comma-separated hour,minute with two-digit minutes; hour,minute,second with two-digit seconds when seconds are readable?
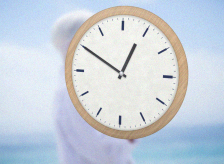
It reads 12,50
